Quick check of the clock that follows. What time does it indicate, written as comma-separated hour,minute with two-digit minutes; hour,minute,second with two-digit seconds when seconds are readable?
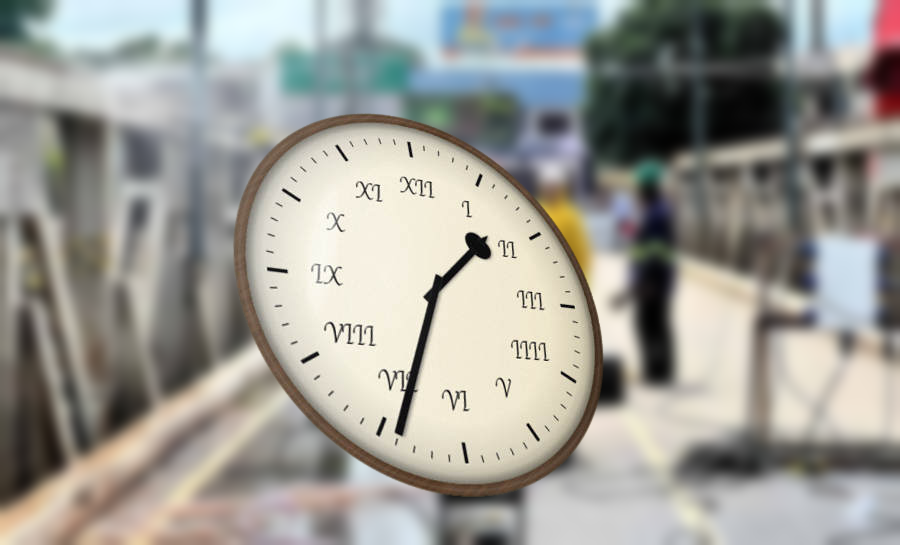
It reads 1,34
